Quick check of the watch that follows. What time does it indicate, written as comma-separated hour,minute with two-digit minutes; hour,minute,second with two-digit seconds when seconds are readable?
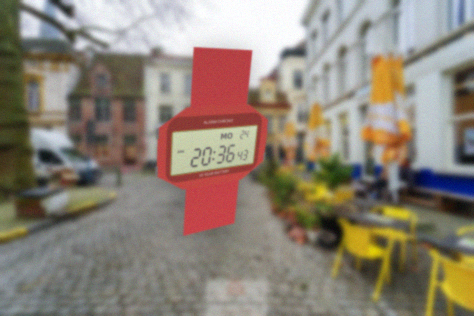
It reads 20,36,43
